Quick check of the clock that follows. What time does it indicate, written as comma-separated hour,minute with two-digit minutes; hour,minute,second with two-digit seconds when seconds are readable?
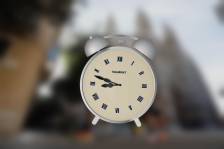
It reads 8,48
